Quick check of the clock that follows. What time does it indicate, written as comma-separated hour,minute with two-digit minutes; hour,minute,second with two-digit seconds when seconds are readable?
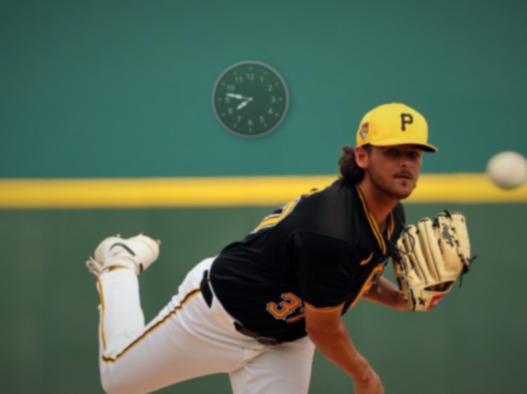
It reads 7,47
